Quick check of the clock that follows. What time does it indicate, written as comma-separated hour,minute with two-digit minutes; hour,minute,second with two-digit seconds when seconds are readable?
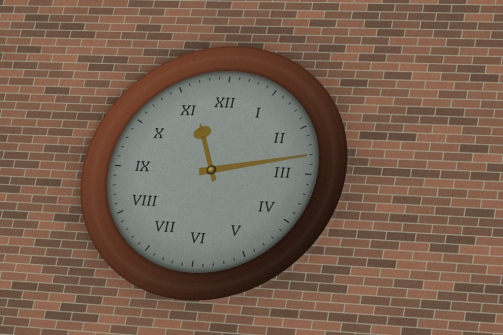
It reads 11,13
